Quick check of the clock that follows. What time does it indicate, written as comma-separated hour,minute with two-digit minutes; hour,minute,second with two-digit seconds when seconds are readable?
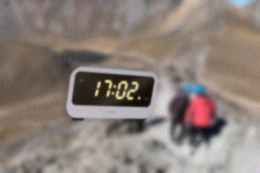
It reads 17,02
